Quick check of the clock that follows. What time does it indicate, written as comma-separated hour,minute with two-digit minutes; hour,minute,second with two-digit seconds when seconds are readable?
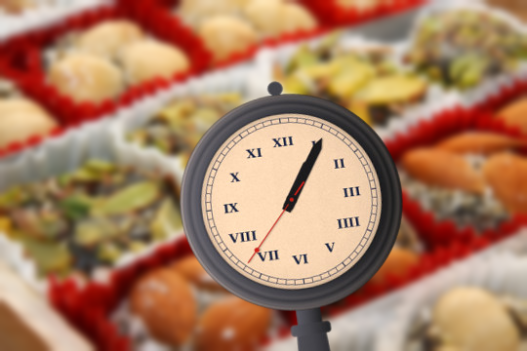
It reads 1,05,37
